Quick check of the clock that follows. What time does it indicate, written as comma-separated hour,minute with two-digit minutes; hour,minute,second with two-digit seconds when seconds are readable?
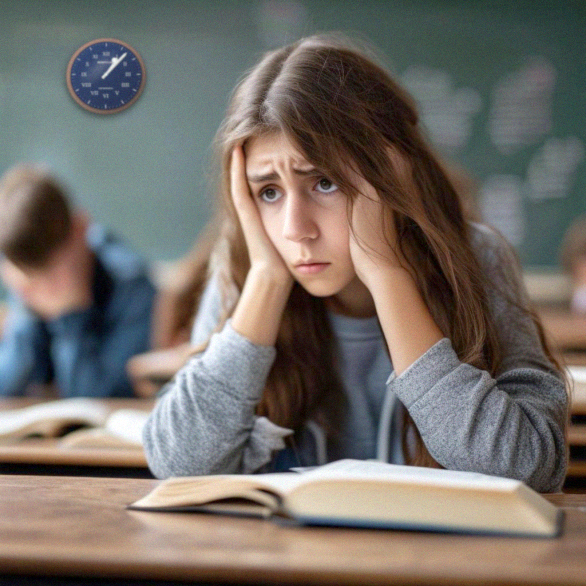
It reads 1,07
